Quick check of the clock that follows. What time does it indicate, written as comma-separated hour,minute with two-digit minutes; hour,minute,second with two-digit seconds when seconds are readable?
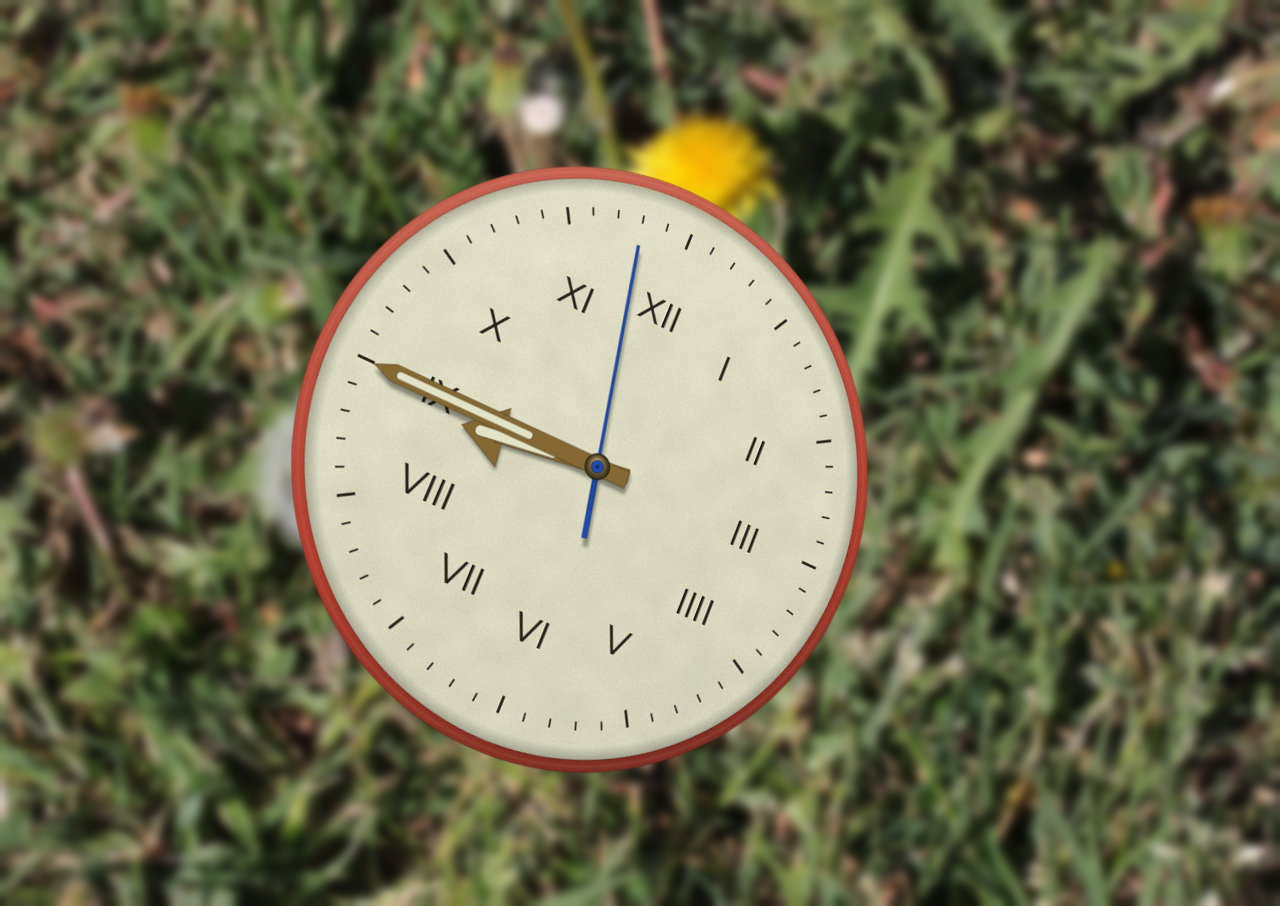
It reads 8,44,58
